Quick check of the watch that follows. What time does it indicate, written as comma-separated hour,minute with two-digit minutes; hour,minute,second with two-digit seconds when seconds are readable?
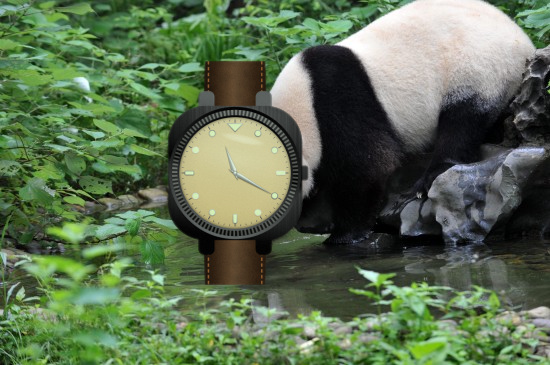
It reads 11,20
